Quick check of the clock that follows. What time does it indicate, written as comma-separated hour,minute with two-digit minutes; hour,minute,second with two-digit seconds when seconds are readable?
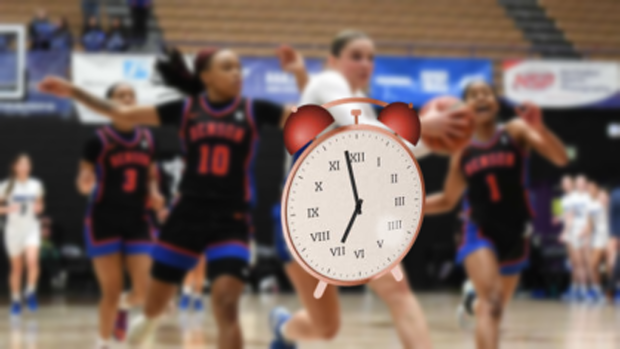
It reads 6,58
